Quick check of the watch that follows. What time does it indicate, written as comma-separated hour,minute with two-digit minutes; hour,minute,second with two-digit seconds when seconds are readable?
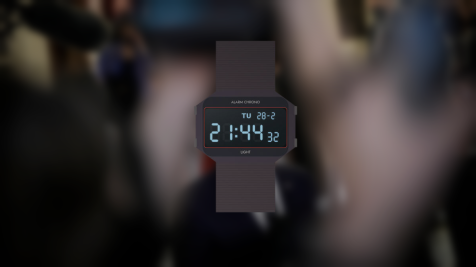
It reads 21,44,32
